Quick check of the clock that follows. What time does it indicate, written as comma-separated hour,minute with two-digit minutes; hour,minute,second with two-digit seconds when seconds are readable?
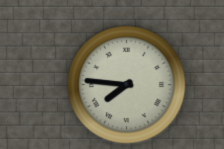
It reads 7,46
